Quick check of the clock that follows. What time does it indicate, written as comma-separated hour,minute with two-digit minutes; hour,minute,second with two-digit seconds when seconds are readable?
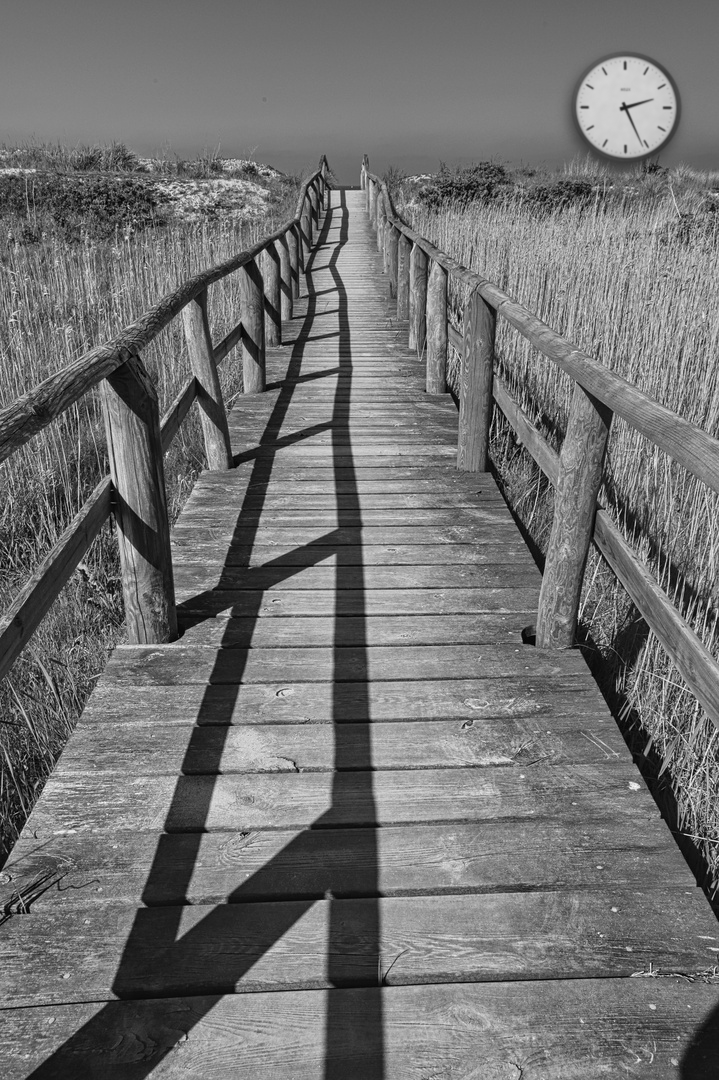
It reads 2,26
